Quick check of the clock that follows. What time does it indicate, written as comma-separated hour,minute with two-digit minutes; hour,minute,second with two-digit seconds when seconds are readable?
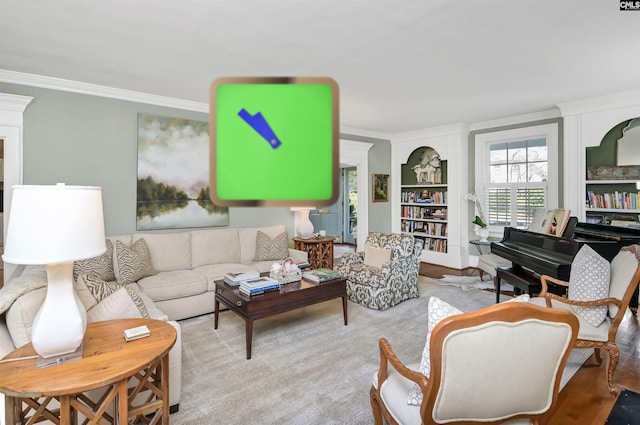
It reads 10,52
